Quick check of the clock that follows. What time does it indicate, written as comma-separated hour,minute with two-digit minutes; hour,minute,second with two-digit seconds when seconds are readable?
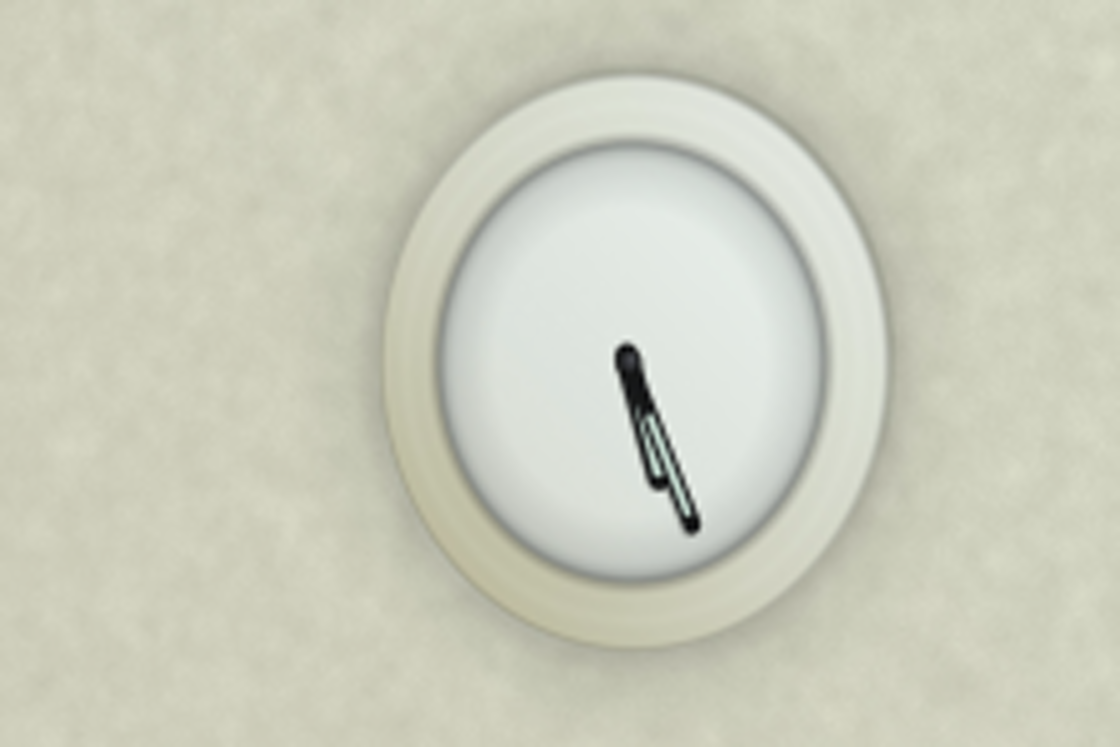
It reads 5,26
